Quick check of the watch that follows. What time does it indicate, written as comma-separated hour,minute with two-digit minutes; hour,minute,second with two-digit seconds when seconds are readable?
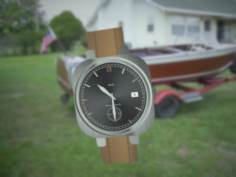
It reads 10,30
